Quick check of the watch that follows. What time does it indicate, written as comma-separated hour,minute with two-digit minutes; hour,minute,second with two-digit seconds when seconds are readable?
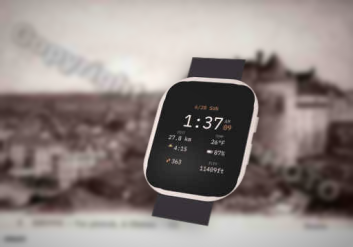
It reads 1,37
